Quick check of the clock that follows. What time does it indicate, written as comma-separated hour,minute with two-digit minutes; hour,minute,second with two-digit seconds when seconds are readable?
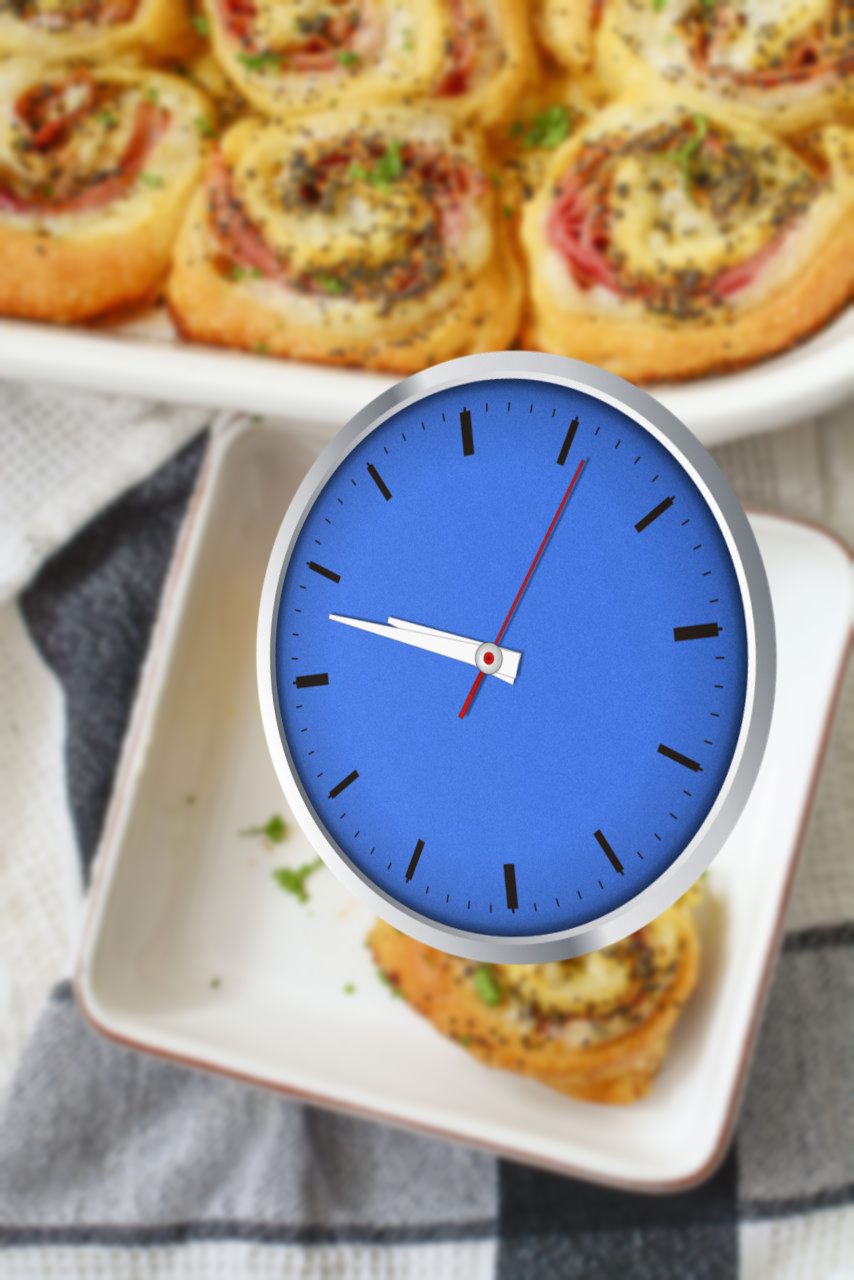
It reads 9,48,06
